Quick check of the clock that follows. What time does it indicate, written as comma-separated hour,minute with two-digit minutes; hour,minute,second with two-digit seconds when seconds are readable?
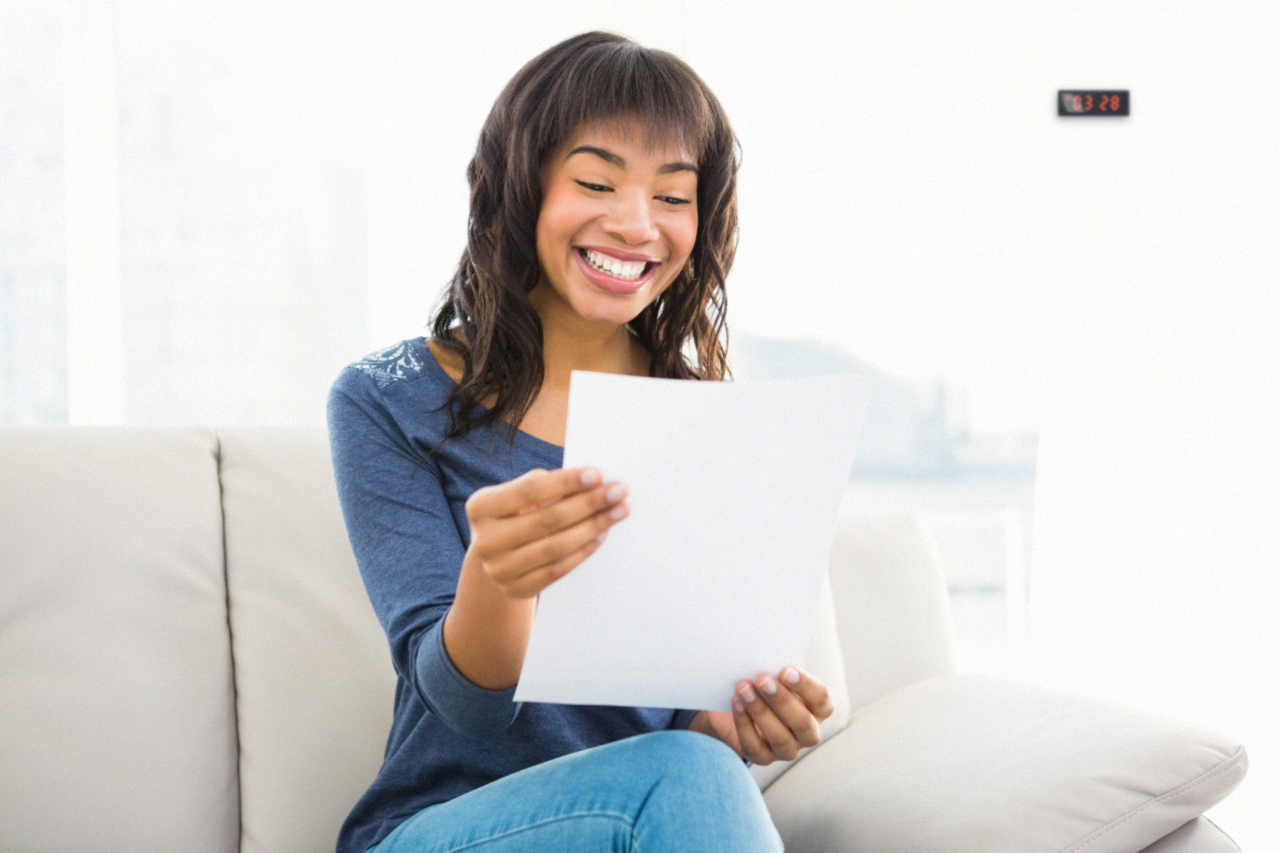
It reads 3,28
